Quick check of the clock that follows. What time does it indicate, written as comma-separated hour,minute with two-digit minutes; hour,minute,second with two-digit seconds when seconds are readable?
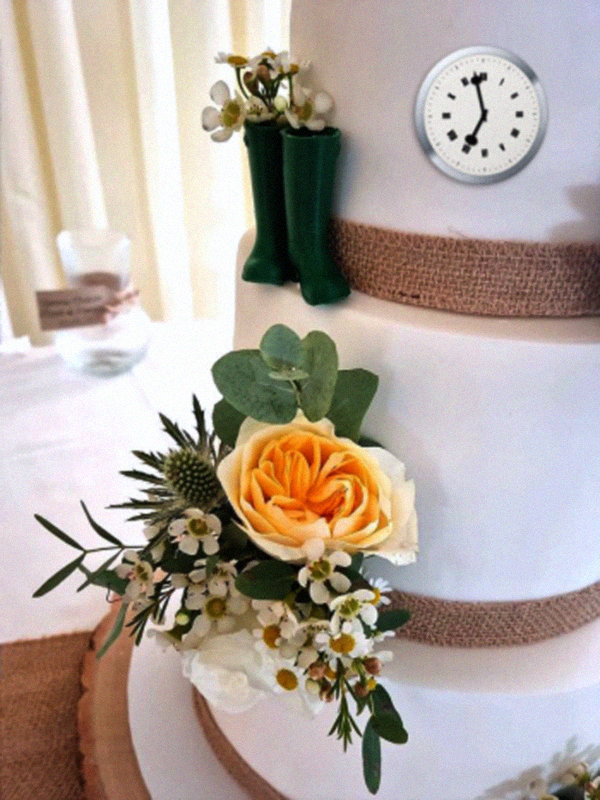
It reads 6,58
